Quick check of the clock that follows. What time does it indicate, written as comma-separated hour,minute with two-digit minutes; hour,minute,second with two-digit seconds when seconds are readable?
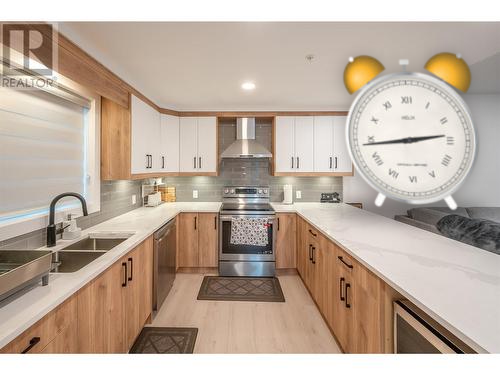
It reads 2,44
